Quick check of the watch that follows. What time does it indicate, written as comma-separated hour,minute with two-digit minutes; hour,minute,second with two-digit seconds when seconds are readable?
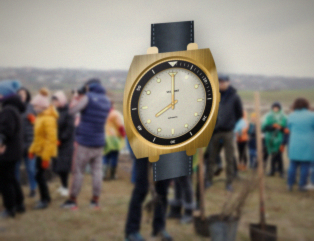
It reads 8,00
